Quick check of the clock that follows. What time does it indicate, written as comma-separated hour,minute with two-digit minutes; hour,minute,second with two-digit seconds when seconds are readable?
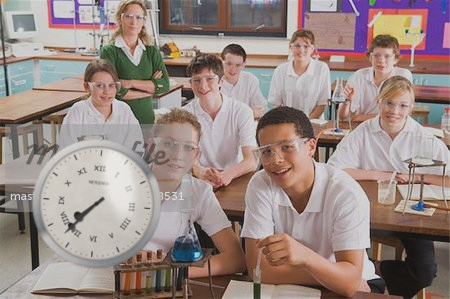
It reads 7,37
